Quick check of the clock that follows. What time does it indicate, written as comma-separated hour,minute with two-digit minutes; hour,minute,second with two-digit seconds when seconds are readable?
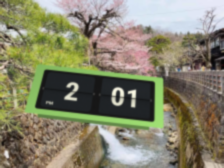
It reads 2,01
